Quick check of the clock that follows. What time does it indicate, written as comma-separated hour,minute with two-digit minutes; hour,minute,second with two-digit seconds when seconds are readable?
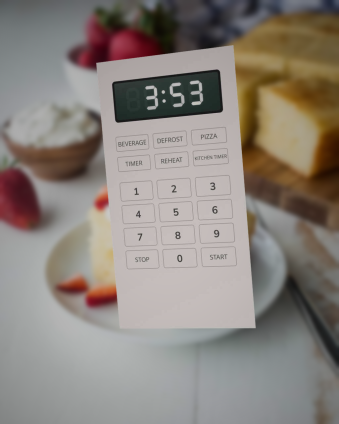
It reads 3,53
